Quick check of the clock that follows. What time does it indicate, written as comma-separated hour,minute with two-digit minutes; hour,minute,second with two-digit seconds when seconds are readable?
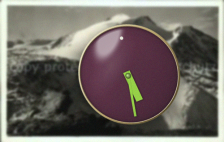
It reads 5,30
